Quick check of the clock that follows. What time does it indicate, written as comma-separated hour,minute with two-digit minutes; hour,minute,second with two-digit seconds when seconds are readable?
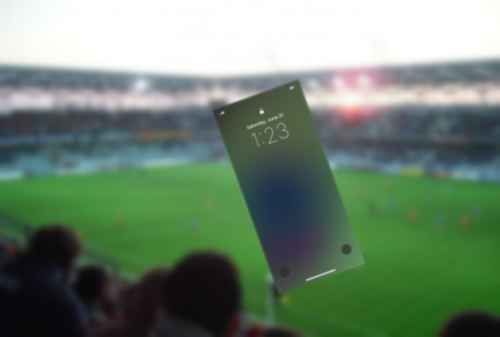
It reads 1,23
